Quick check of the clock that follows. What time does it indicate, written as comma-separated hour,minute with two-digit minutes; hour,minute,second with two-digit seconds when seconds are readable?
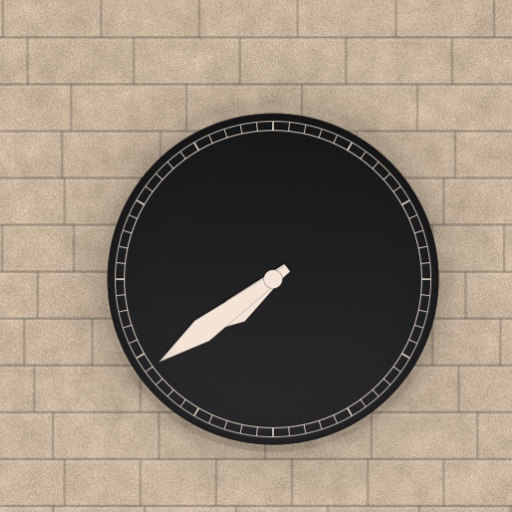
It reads 7,39
